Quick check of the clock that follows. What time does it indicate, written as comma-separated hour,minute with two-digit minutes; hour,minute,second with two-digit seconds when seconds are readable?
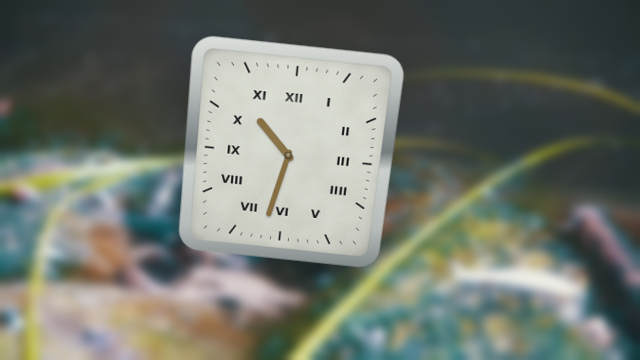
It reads 10,32
